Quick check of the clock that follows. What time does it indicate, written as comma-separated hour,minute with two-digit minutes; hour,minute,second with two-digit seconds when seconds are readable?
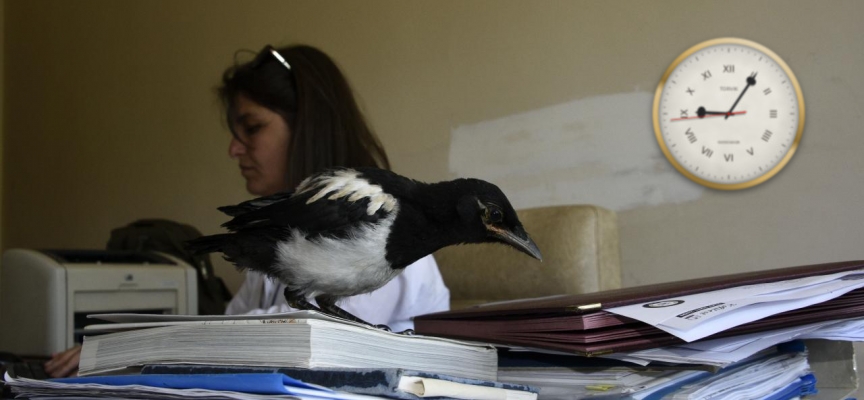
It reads 9,05,44
